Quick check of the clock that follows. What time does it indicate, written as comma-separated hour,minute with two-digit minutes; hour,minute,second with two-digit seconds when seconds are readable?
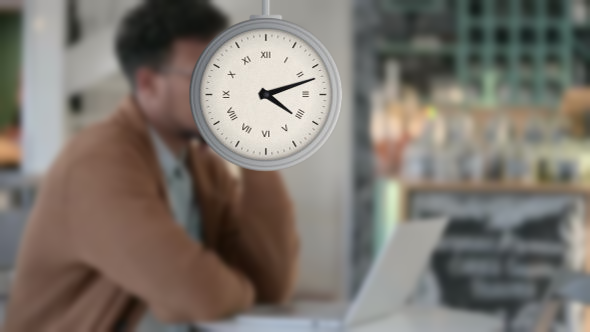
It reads 4,12
